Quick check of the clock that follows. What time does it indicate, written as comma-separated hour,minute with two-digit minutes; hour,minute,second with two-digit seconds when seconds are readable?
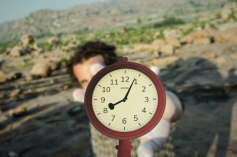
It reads 8,04
